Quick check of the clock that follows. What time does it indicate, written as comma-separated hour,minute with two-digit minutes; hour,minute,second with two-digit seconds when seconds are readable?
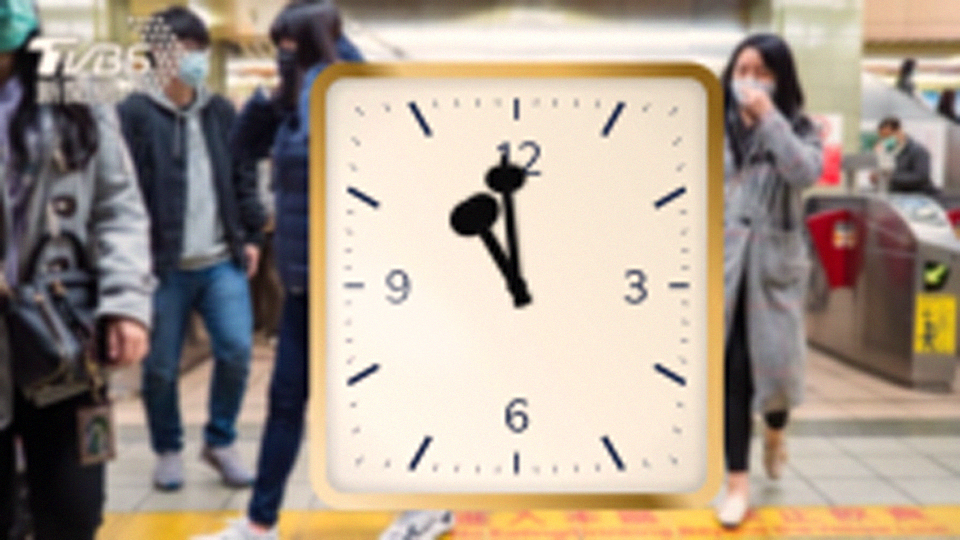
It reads 10,59
